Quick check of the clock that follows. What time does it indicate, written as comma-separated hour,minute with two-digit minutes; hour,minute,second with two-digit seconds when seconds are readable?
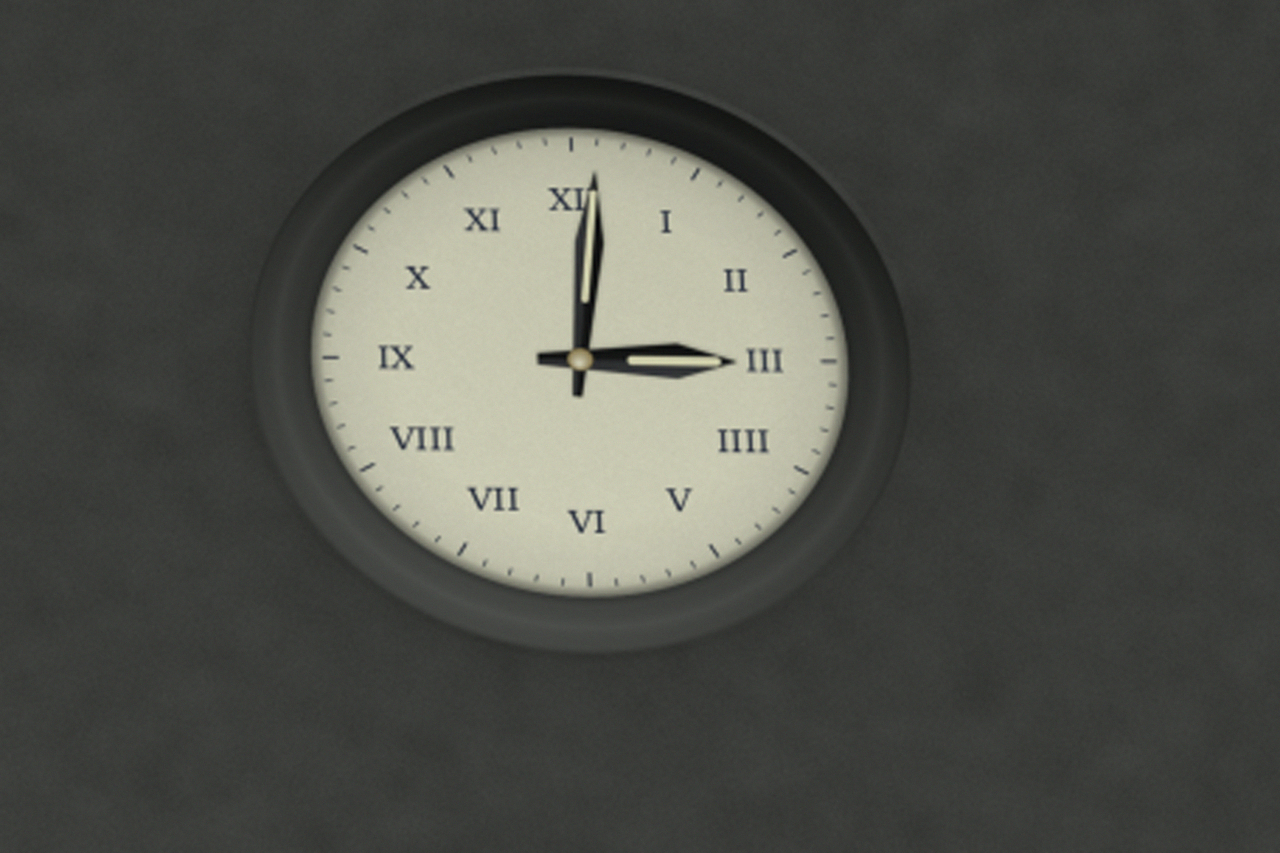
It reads 3,01
